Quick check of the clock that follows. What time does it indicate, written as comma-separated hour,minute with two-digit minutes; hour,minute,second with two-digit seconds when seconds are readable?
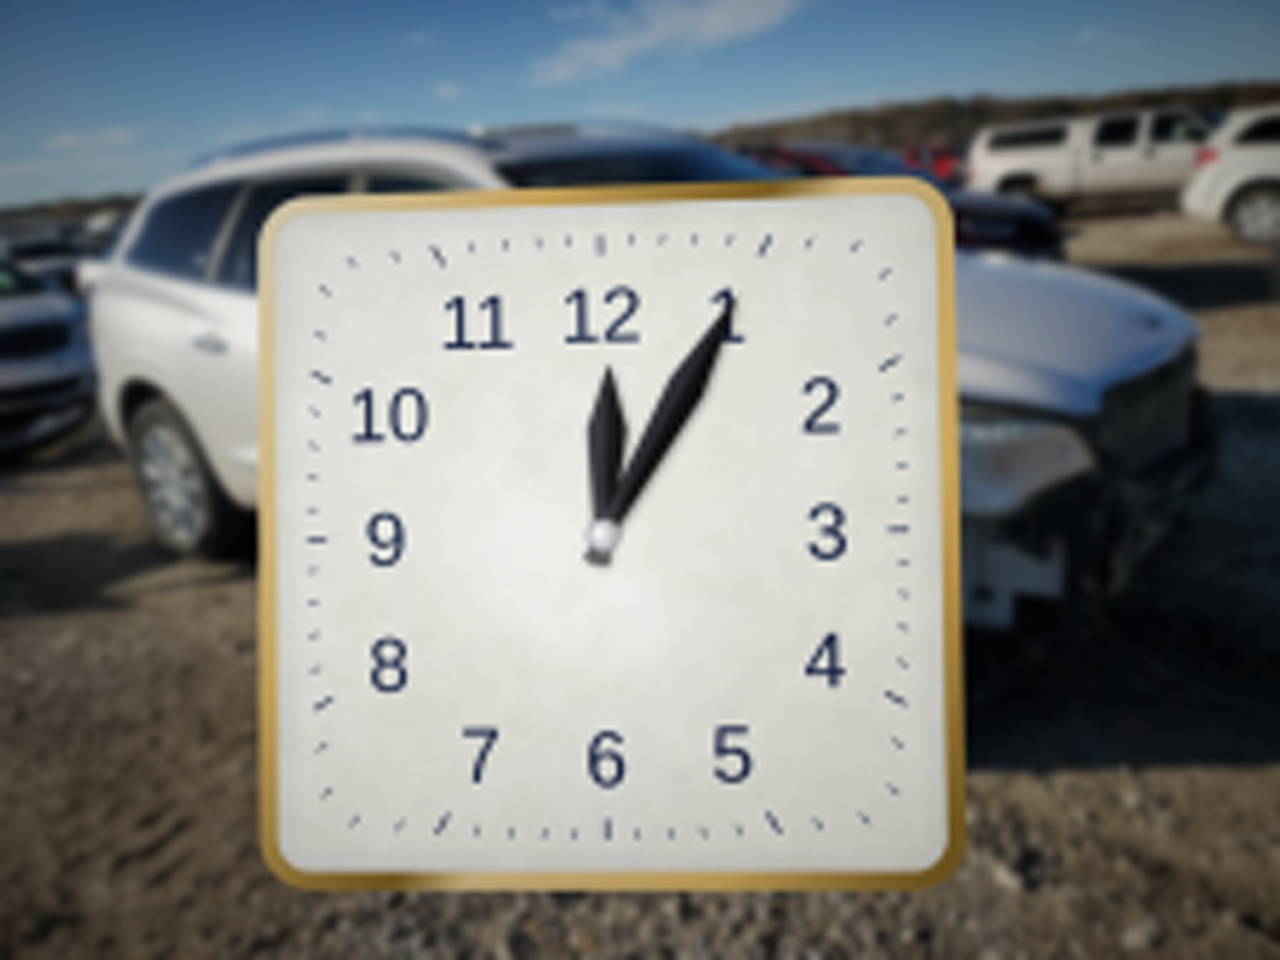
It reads 12,05
